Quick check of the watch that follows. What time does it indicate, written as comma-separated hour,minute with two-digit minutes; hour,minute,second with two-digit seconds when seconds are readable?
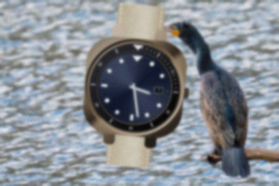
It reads 3,28
